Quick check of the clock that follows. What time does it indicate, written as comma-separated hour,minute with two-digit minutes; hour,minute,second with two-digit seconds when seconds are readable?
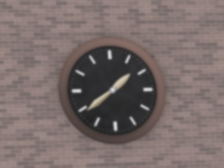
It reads 1,39
